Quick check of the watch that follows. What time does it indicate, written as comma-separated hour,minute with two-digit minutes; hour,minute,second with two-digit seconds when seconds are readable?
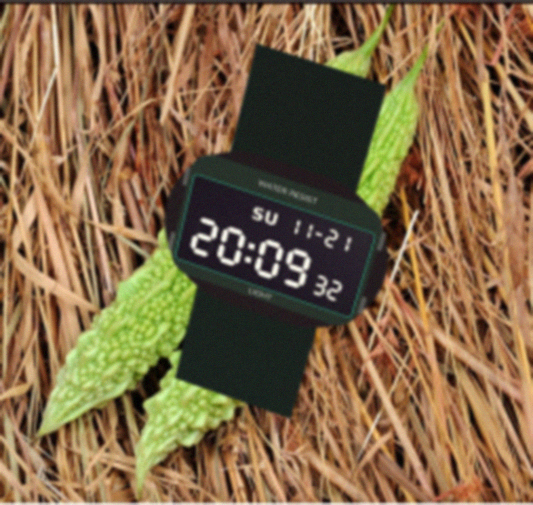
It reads 20,09,32
